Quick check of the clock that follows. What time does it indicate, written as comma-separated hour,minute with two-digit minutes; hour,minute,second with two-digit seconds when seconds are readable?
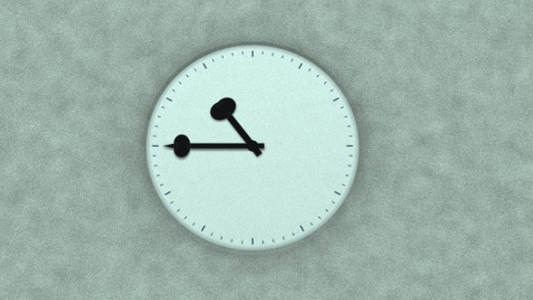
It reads 10,45
